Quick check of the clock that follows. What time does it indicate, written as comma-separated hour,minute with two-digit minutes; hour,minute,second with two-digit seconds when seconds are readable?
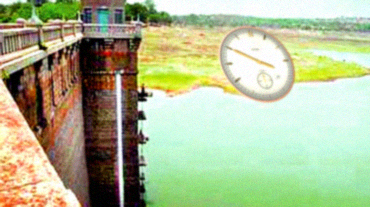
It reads 3,50
